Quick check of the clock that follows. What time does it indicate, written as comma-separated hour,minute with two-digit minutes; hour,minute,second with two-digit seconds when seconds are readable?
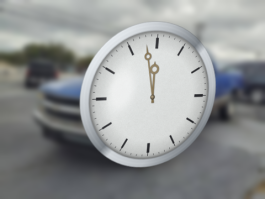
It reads 11,58
